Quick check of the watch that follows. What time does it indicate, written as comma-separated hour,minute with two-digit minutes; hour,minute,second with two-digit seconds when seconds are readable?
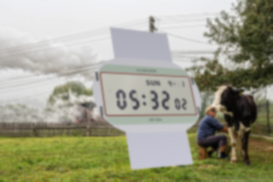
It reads 5,32,02
